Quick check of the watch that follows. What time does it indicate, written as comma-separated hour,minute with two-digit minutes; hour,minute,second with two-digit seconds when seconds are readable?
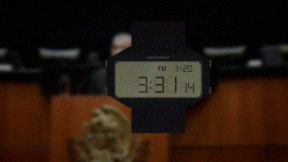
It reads 3,31,14
